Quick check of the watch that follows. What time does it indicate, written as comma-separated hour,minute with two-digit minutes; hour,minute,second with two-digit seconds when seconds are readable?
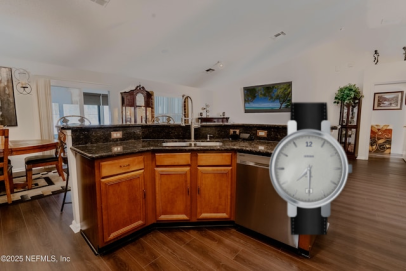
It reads 7,30
